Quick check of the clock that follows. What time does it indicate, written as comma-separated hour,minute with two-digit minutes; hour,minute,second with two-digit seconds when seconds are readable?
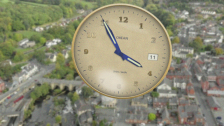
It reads 3,55
